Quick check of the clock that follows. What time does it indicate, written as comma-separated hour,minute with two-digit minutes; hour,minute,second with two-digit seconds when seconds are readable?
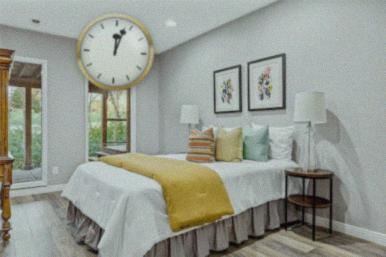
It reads 12,03
